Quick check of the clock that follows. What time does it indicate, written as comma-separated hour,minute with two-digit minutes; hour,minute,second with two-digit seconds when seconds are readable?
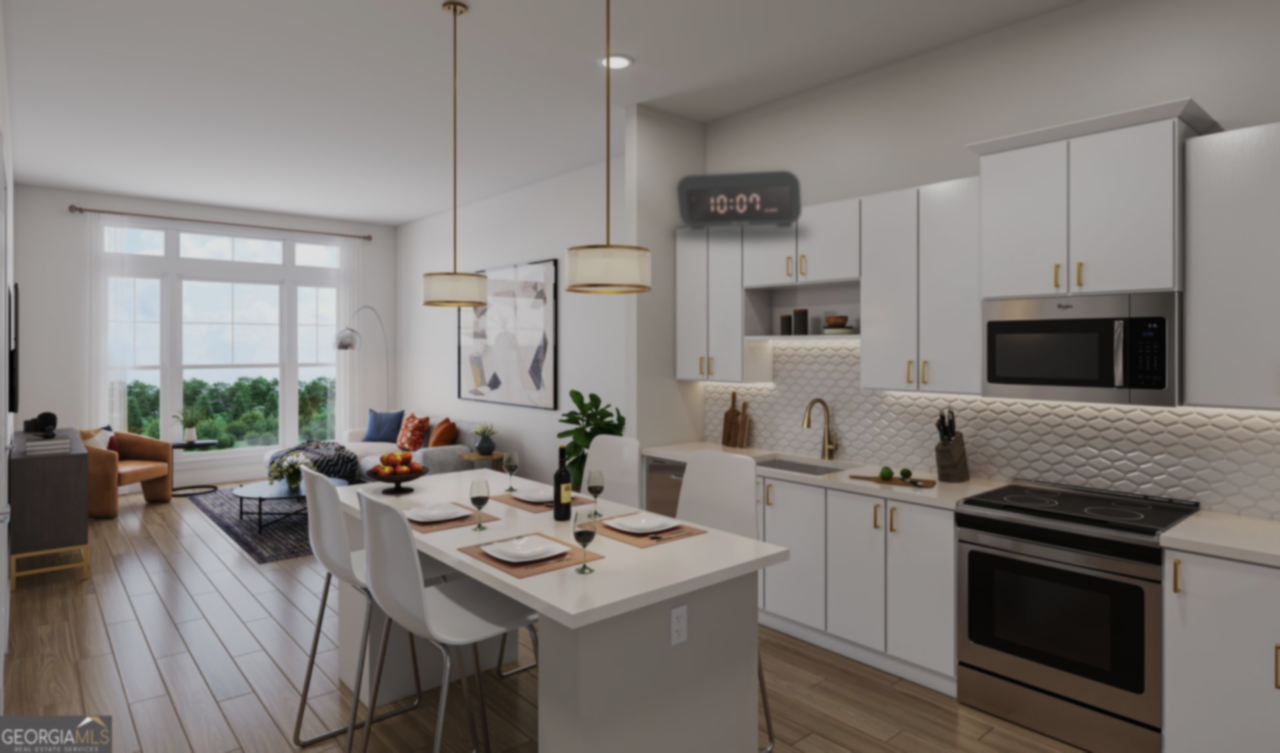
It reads 10,07
